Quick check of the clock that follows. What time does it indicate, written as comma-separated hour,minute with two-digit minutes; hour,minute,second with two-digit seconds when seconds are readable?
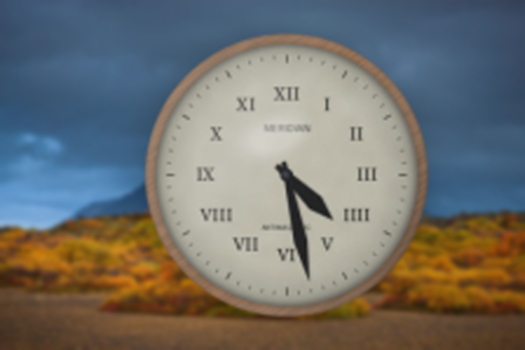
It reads 4,28
